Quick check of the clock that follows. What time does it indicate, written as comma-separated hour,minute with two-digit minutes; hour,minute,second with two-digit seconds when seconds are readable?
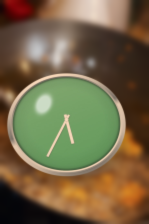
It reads 5,34
